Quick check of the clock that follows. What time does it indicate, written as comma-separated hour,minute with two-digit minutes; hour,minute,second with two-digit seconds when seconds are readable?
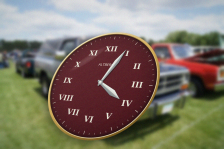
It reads 4,04
